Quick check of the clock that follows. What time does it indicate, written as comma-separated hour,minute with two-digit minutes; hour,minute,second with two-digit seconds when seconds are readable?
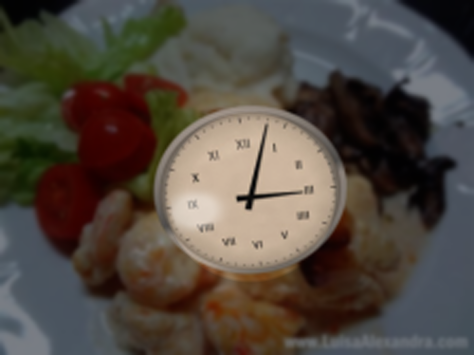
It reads 3,03
